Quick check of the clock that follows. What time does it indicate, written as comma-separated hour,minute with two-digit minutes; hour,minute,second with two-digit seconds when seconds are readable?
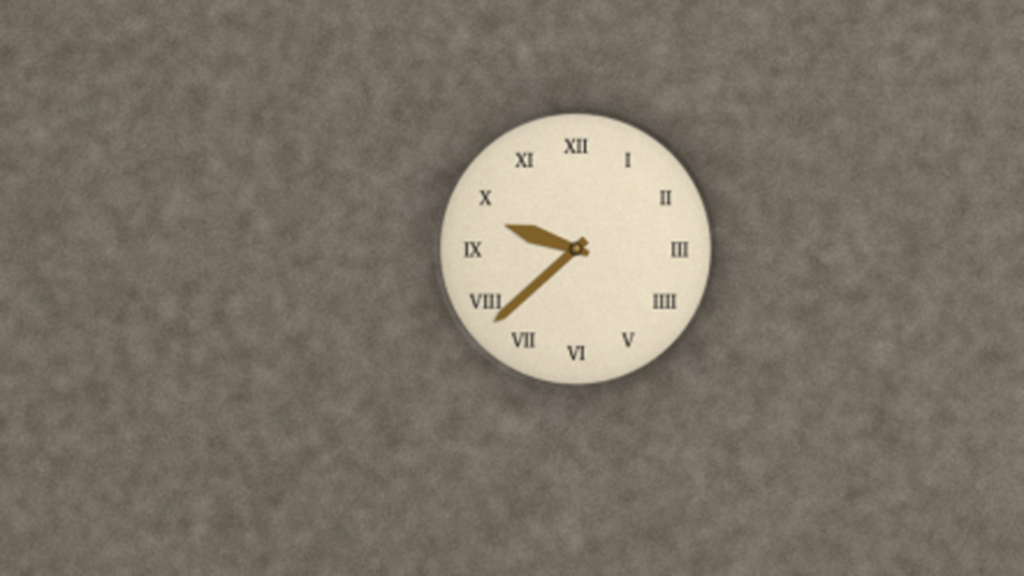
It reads 9,38
